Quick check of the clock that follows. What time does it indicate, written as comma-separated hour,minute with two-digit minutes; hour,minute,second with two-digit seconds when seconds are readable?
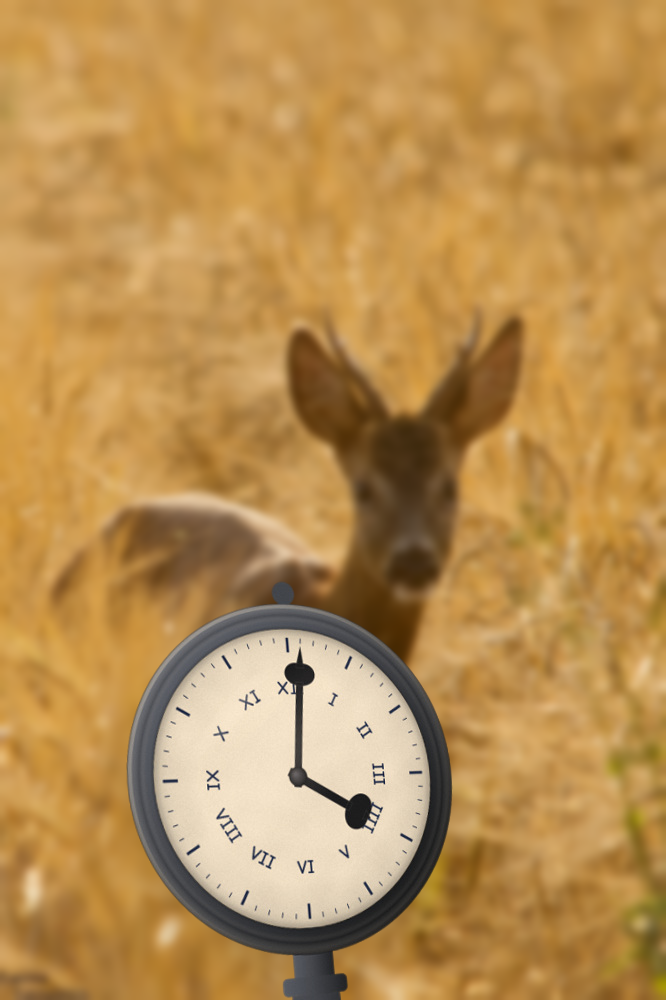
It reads 4,01
